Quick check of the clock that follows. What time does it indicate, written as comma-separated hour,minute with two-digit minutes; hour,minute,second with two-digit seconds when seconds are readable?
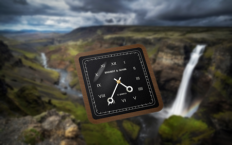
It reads 4,36
